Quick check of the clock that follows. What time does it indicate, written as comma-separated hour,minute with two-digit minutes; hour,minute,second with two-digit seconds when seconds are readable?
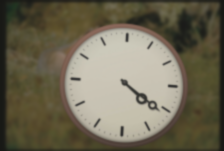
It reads 4,21
